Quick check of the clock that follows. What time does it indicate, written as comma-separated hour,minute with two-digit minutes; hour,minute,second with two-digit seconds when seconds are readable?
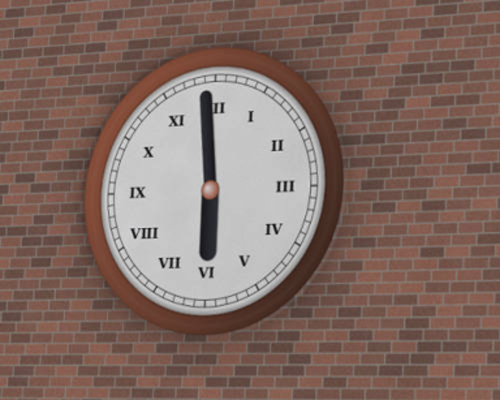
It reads 5,59
